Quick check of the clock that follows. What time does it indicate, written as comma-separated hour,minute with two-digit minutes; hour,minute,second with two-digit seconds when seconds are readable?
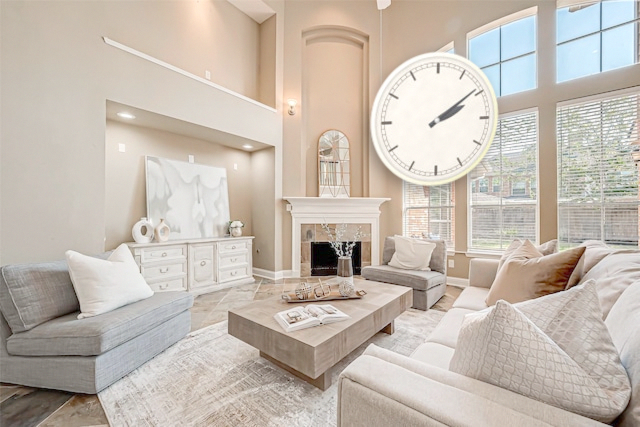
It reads 2,09
